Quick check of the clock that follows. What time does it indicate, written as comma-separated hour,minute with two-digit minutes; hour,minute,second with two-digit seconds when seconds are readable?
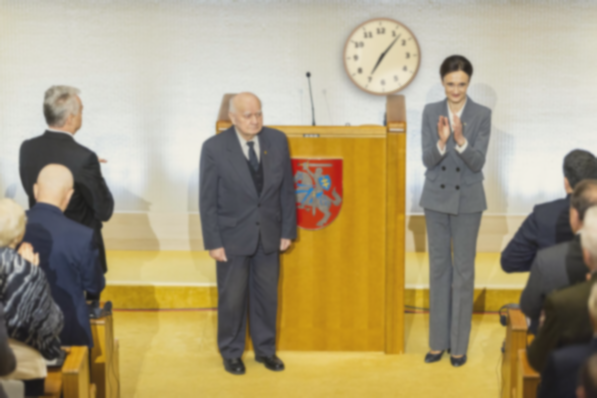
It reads 7,07
